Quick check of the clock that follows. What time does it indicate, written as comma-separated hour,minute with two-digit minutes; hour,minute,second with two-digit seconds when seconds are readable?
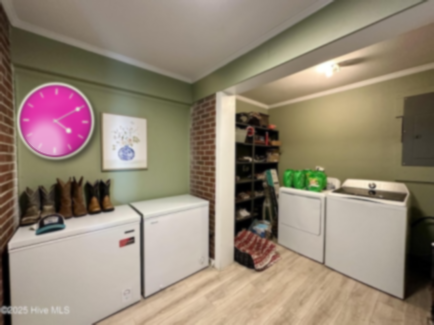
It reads 4,10
